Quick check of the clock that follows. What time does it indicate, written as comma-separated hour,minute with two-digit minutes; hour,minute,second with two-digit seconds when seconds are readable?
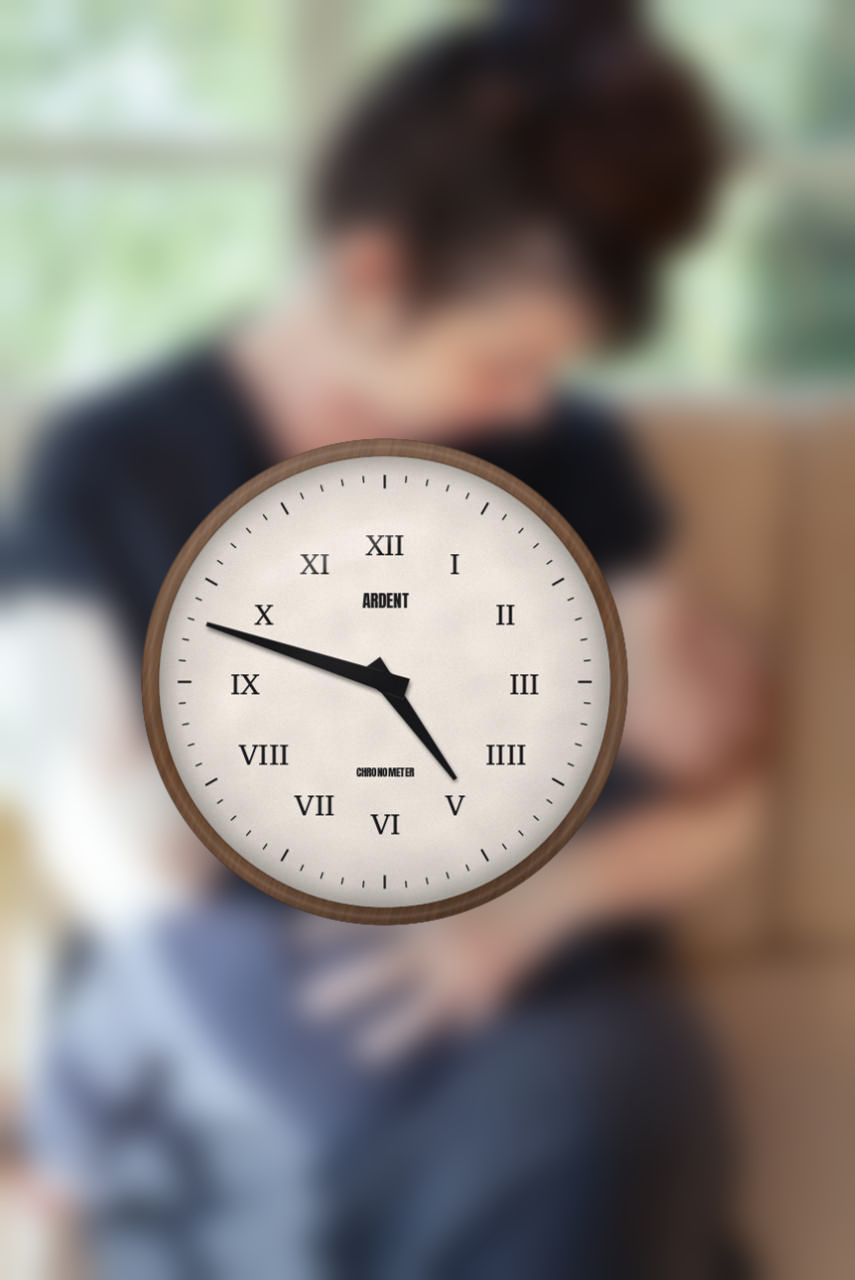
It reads 4,48
